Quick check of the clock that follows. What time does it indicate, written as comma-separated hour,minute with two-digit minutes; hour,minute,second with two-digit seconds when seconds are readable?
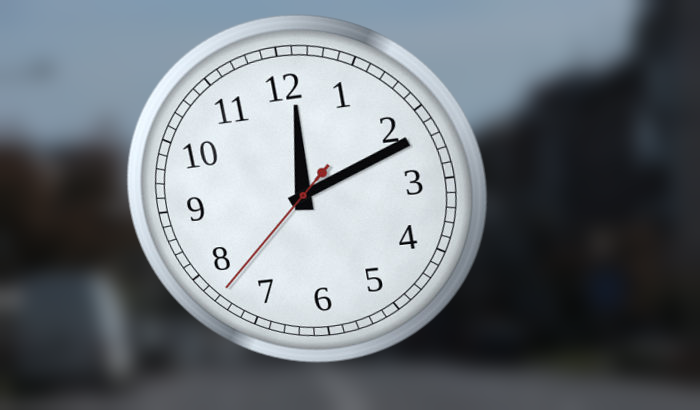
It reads 12,11,38
